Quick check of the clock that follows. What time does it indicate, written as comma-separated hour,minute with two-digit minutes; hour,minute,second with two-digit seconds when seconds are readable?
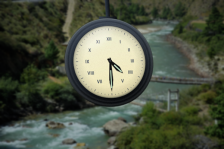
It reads 4,30
